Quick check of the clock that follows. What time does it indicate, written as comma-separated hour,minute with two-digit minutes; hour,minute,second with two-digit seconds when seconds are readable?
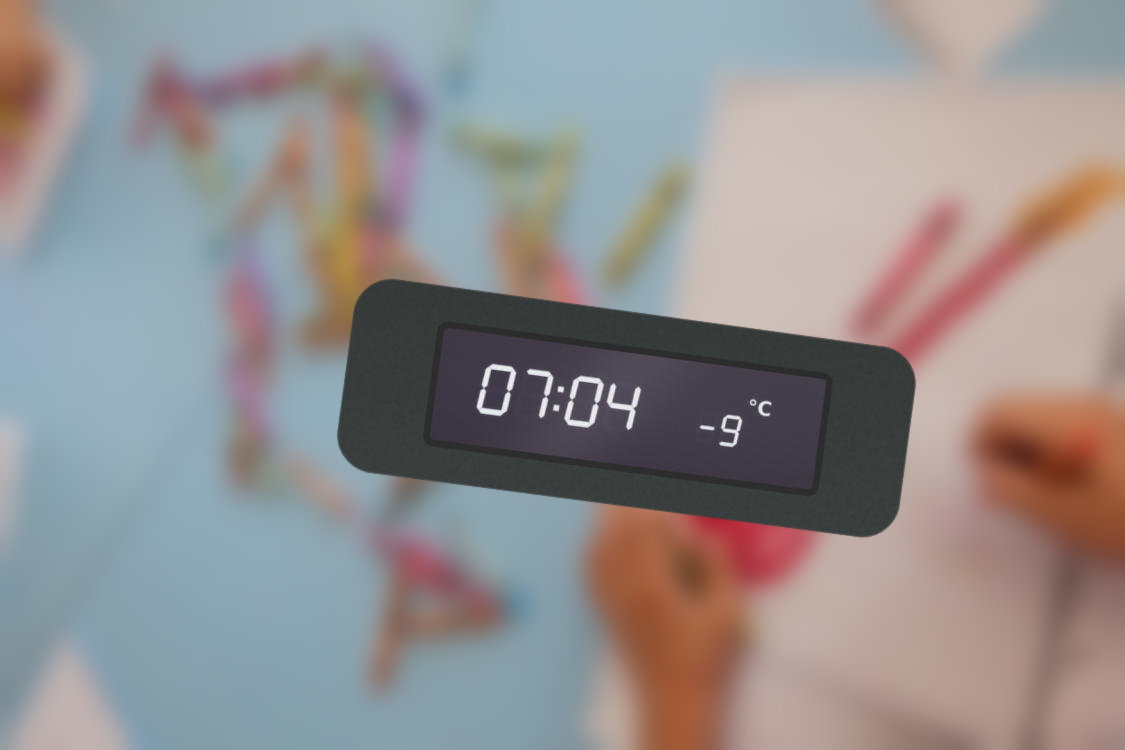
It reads 7,04
